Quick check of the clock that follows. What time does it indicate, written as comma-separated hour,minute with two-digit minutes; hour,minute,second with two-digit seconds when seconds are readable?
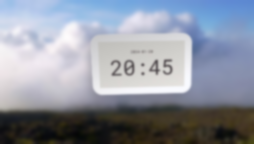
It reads 20,45
